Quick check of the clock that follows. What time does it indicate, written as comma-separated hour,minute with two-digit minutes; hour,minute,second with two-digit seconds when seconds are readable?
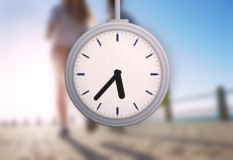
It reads 5,37
